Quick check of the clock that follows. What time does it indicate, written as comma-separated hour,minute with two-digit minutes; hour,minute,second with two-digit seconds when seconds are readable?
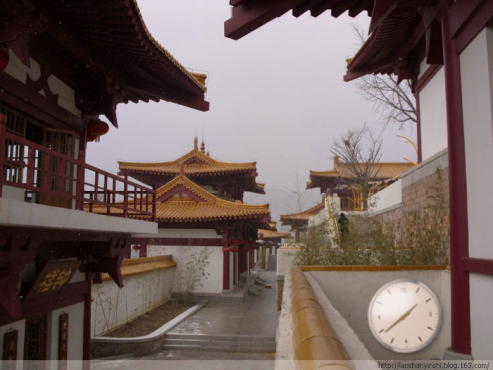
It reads 1,39
